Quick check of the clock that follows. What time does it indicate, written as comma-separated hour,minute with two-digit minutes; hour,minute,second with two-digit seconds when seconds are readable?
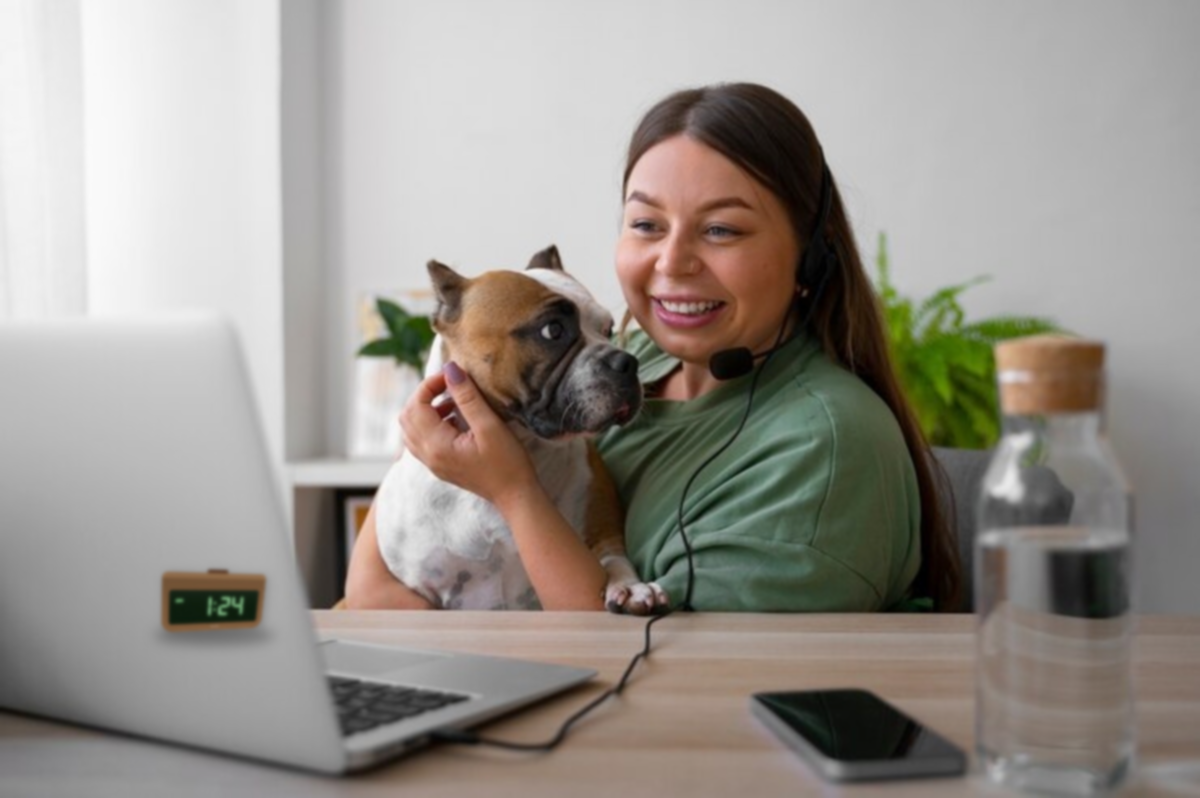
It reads 1,24
